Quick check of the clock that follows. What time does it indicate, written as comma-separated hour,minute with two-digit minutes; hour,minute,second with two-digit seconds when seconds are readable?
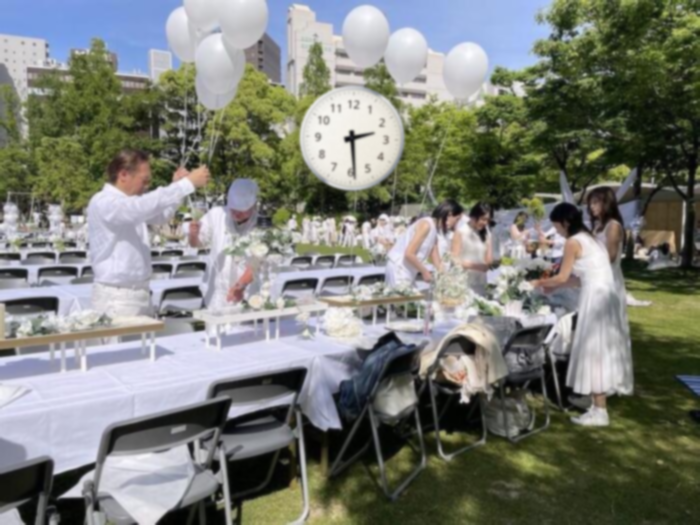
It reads 2,29
